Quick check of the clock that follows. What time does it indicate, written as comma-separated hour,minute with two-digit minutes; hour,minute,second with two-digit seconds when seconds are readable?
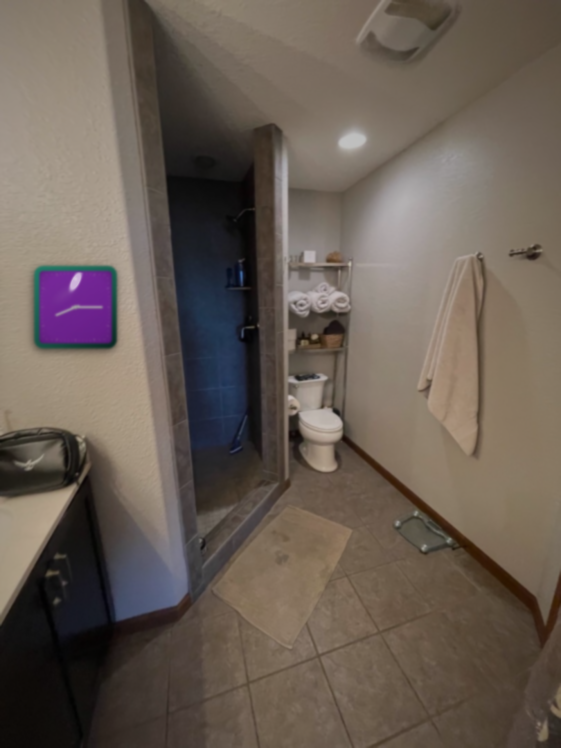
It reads 8,15
